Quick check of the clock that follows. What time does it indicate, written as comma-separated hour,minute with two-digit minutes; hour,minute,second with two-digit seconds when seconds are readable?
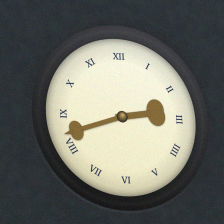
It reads 2,42
